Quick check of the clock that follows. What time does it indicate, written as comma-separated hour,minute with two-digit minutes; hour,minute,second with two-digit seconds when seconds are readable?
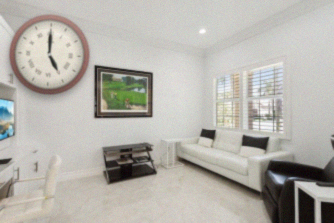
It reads 5,00
